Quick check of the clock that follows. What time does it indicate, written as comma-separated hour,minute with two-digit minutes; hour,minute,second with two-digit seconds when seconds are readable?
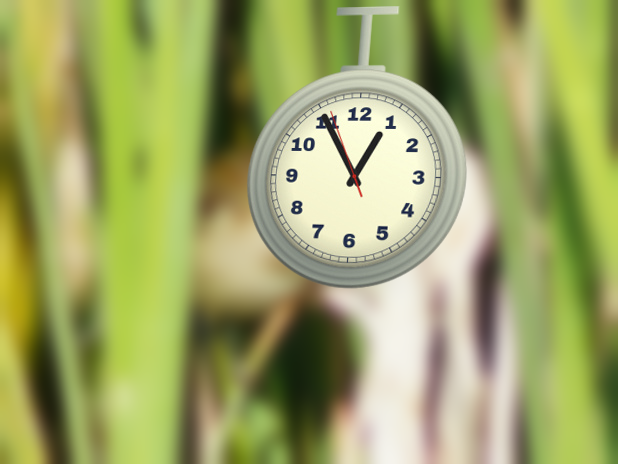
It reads 12,54,56
